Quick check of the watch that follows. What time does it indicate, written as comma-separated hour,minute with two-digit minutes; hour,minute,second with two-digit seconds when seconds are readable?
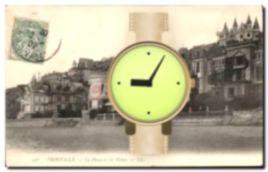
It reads 9,05
